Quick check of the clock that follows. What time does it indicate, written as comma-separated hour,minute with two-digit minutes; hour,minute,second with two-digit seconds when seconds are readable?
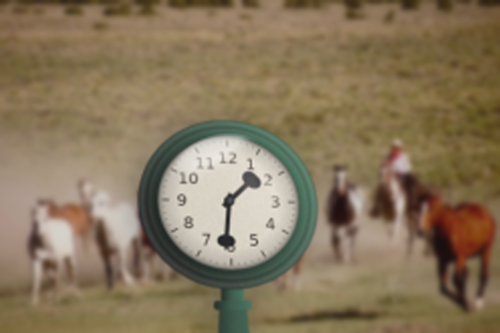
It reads 1,31
